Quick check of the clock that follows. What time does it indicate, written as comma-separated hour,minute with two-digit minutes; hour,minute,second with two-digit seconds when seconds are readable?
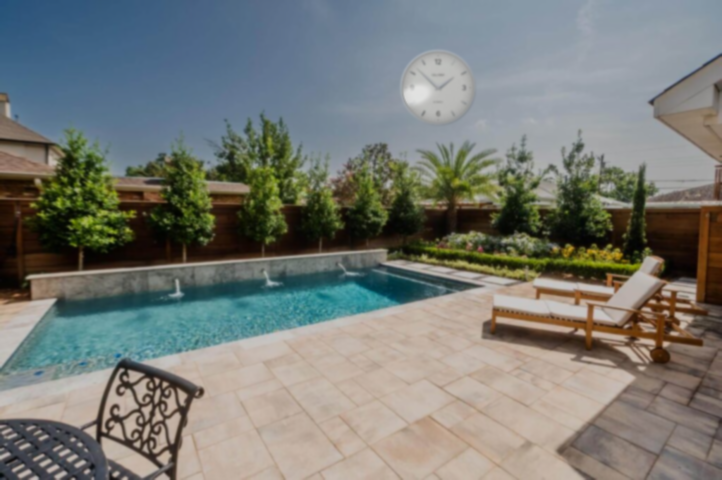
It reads 1,52
